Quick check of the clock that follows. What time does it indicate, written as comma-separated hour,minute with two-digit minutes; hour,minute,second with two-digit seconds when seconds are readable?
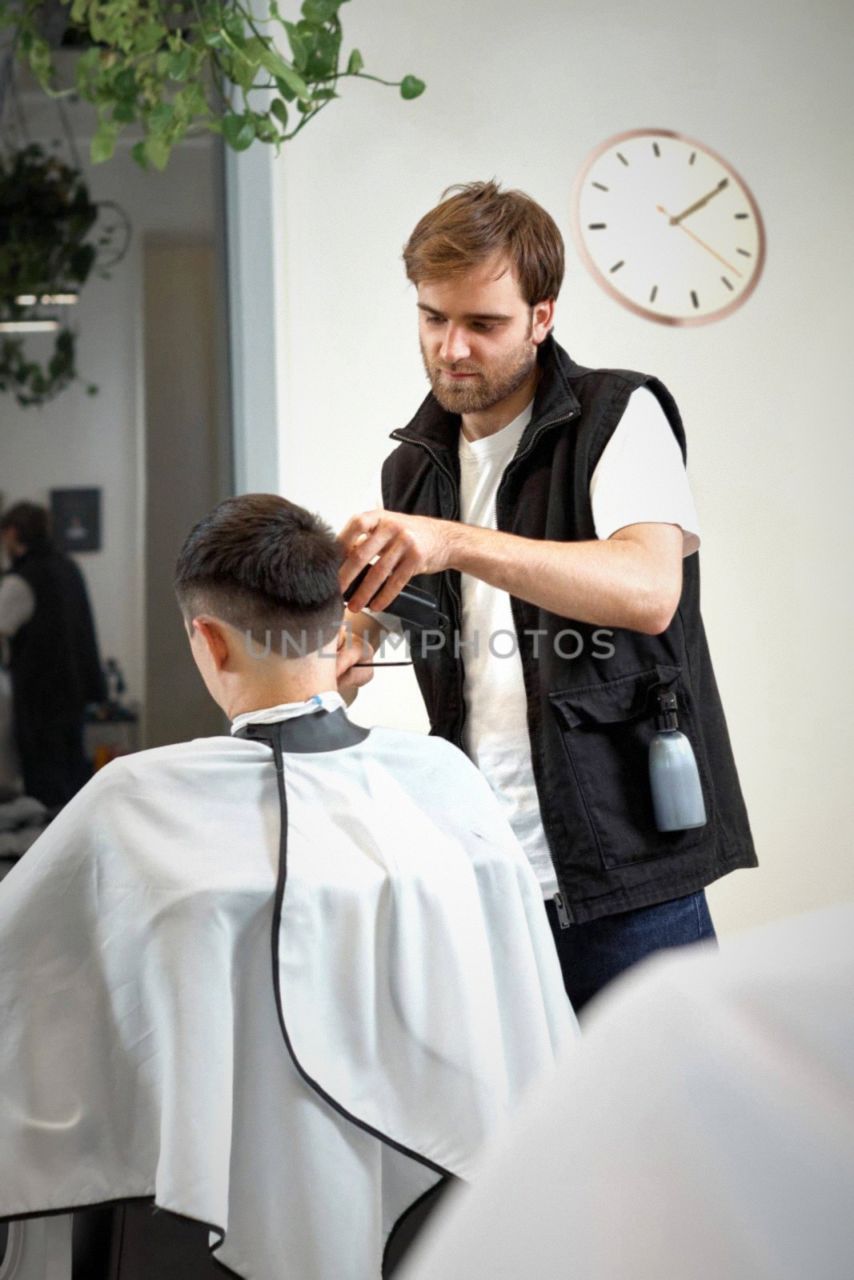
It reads 2,10,23
